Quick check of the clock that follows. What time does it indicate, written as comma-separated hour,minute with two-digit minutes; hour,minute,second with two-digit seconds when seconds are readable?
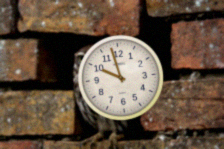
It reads 9,58
